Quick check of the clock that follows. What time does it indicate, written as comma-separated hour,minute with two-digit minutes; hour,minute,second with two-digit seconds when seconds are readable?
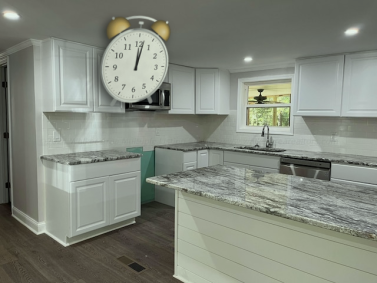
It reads 12,02
